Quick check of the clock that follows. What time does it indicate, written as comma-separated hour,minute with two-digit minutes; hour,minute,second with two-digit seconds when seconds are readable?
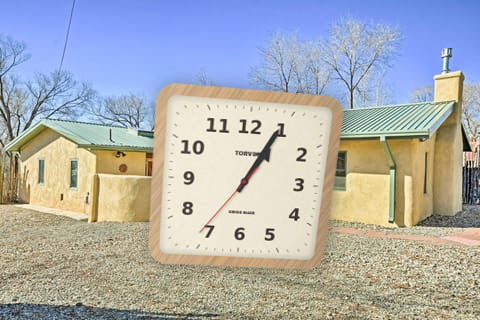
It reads 1,04,36
